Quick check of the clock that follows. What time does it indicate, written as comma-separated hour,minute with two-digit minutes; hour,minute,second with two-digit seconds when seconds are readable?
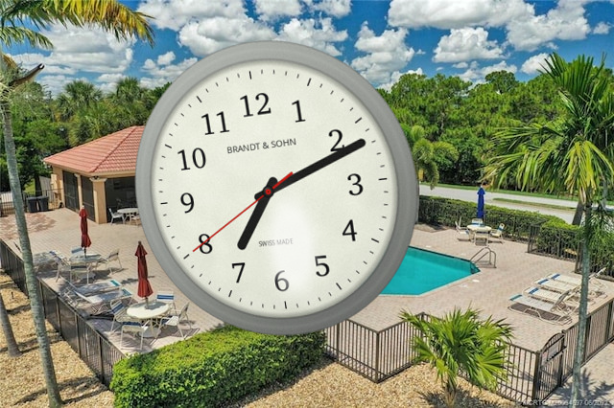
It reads 7,11,40
